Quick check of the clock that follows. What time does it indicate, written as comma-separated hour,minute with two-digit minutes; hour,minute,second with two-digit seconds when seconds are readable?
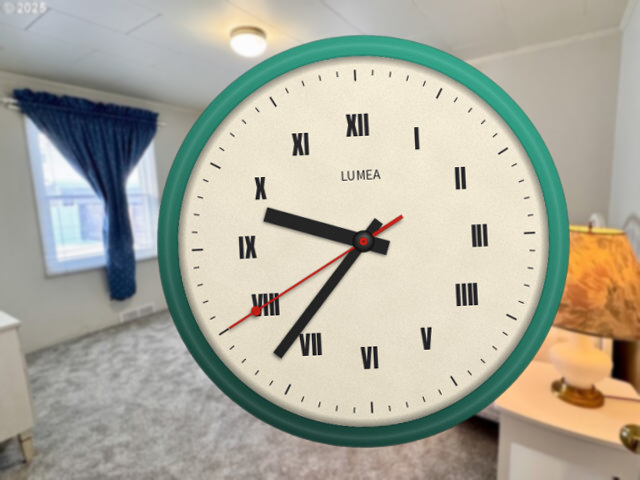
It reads 9,36,40
